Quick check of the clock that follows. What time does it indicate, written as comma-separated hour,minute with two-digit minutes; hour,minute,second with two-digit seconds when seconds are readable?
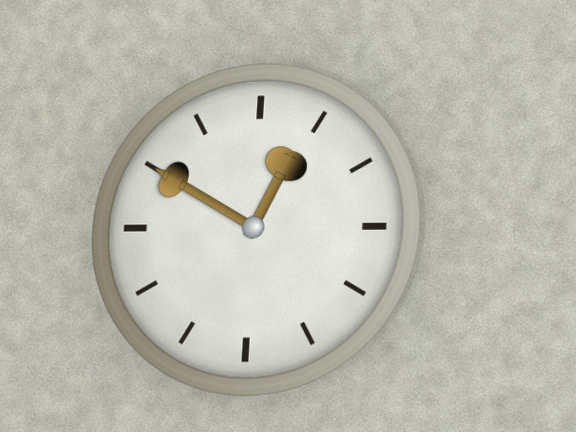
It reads 12,50
